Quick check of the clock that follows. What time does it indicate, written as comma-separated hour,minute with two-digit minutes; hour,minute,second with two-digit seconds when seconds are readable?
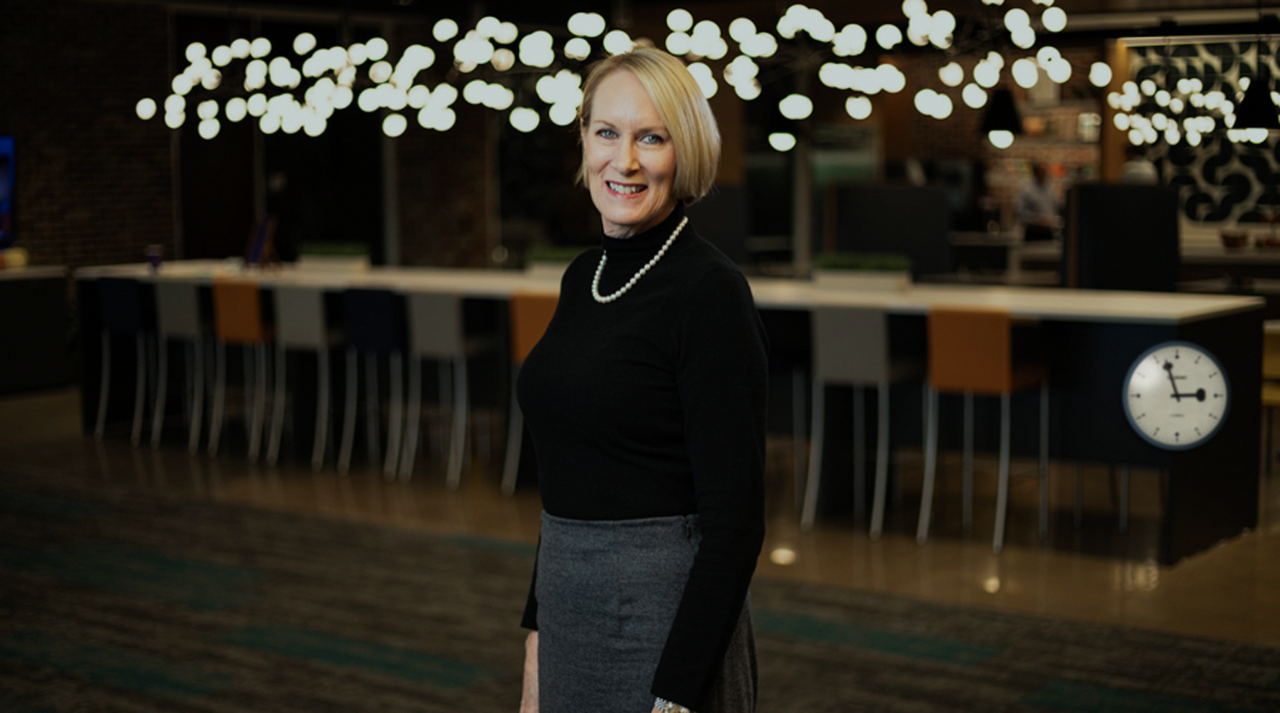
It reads 2,57
